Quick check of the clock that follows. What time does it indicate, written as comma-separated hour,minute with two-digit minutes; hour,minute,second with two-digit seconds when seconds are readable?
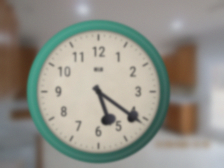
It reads 5,21
